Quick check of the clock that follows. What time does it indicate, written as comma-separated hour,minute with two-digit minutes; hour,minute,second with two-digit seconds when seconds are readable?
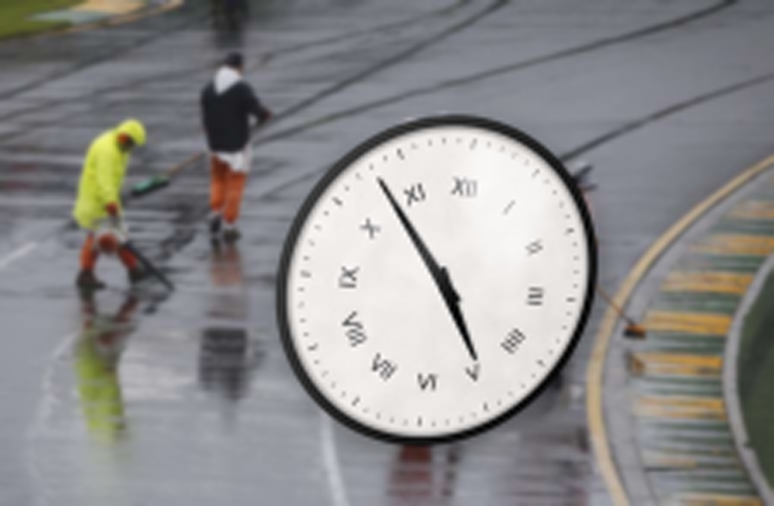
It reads 4,53
